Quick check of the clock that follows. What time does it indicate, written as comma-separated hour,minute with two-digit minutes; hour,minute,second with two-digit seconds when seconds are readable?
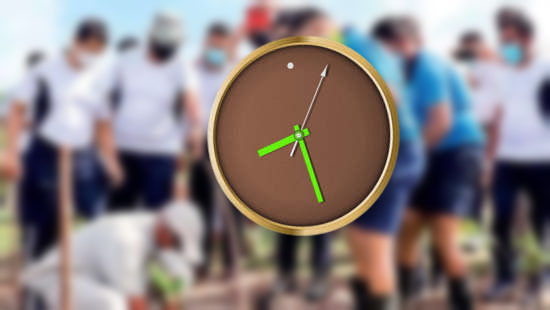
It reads 8,28,05
